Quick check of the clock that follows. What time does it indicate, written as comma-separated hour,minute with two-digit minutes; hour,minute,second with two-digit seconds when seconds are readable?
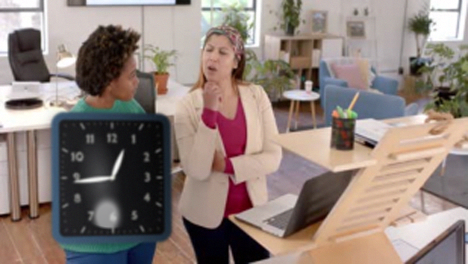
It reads 12,44
